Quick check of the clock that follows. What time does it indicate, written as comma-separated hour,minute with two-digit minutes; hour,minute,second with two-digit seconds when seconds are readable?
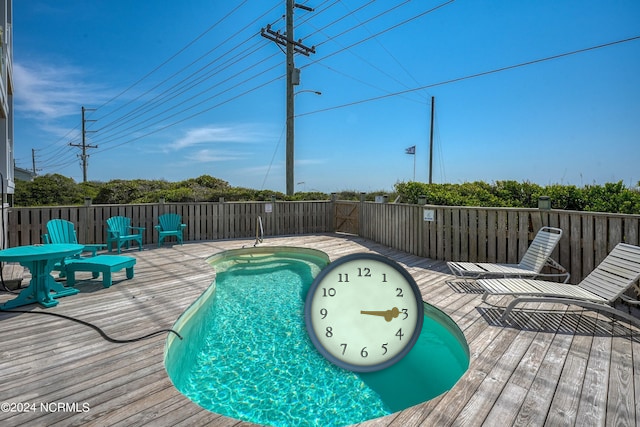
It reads 3,15
